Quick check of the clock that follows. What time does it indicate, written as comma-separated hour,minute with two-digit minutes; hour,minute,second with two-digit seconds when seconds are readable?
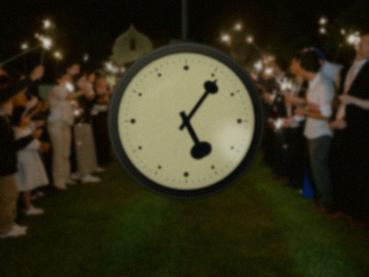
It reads 5,06
